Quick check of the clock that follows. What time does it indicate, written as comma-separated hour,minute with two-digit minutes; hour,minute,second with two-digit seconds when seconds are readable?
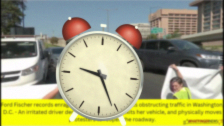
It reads 9,26
